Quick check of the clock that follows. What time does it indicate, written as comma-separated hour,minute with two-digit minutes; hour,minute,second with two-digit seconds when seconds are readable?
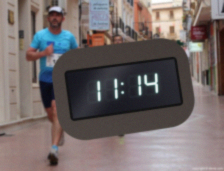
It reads 11,14
